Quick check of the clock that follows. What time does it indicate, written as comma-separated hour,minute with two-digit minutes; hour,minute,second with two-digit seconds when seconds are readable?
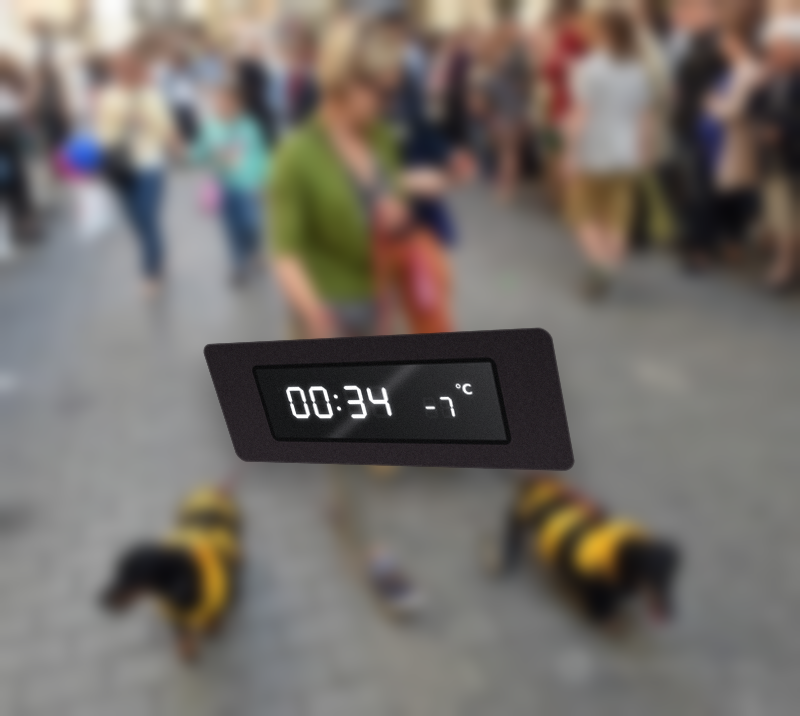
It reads 0,34
